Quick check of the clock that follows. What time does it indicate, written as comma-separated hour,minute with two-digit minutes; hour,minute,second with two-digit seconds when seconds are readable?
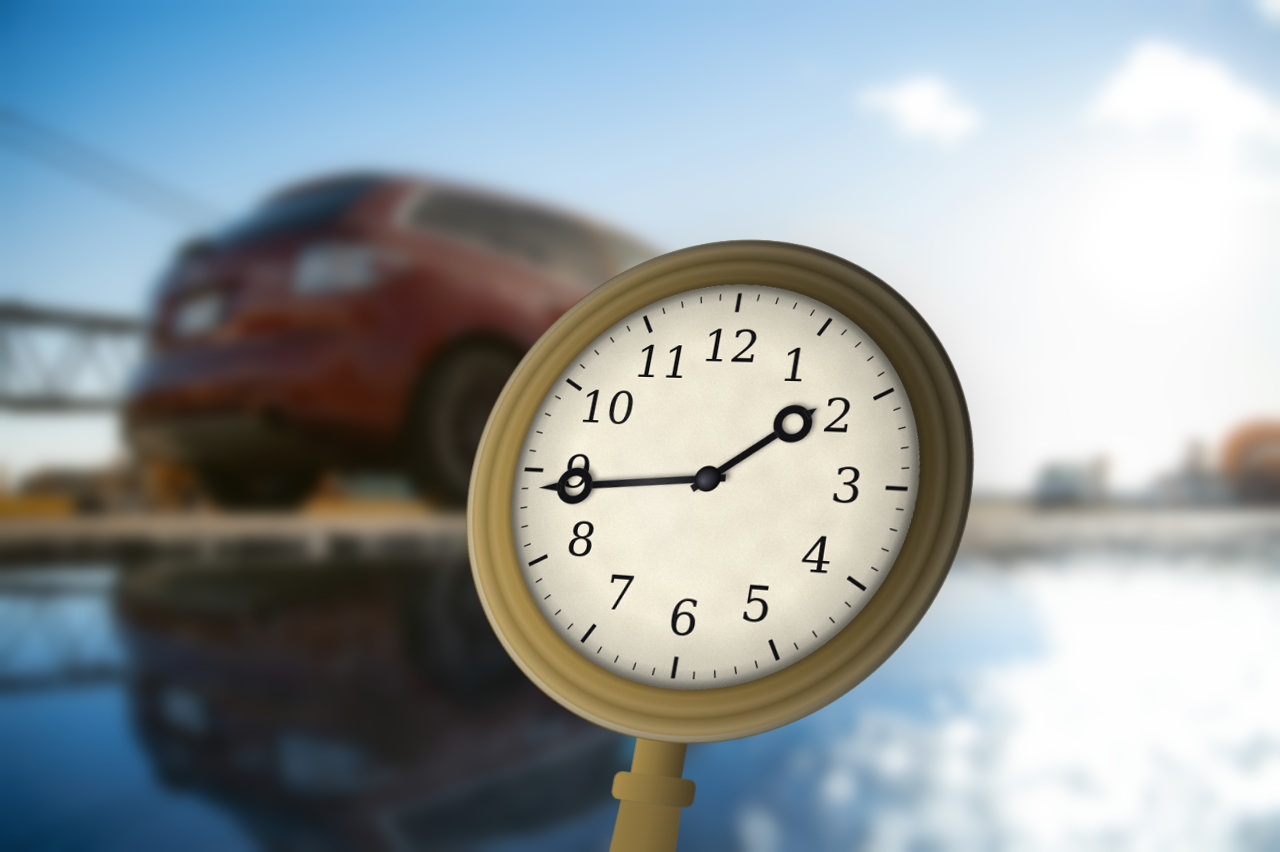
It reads 1,44
